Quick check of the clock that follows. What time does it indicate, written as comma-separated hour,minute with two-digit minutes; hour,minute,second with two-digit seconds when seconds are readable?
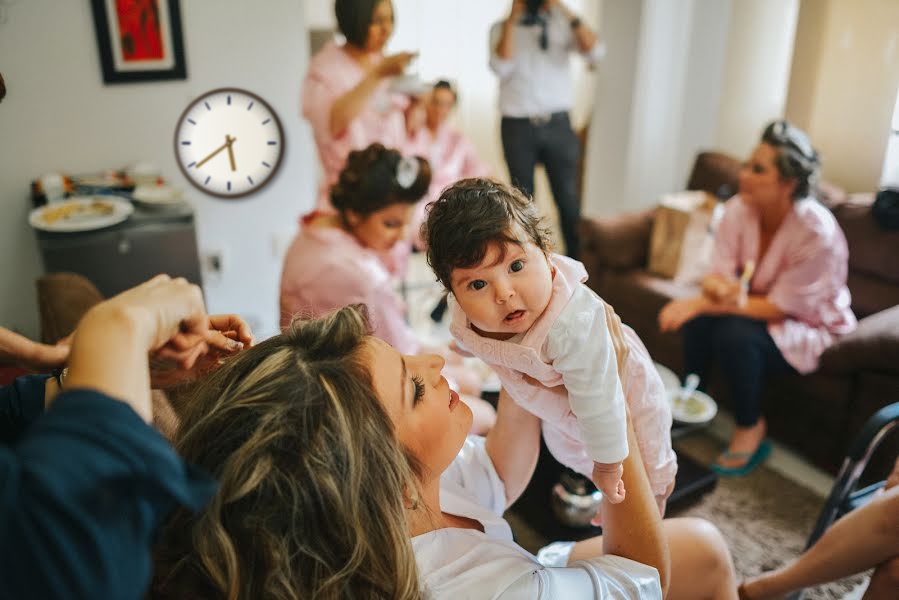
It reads 5,39
